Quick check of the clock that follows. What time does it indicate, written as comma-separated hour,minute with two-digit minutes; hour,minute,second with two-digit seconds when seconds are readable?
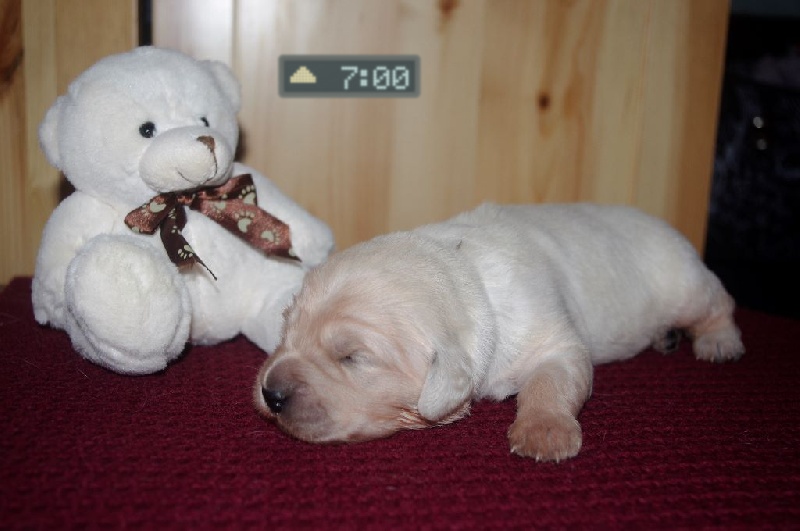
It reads 7,00
